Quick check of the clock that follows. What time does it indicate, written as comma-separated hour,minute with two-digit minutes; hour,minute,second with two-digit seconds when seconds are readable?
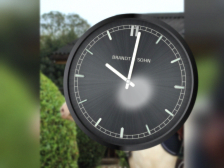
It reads 10,01
